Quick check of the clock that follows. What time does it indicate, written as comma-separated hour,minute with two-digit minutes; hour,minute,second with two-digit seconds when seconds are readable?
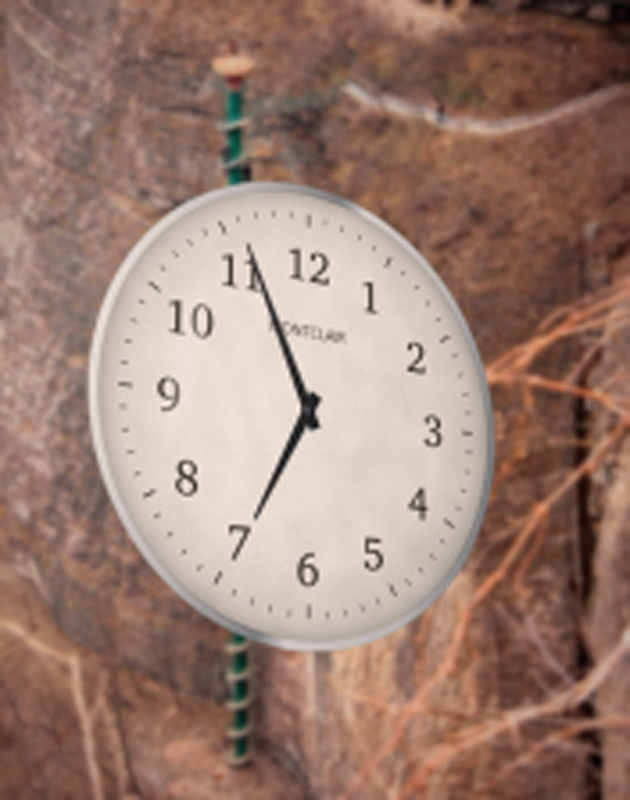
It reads 6,56
